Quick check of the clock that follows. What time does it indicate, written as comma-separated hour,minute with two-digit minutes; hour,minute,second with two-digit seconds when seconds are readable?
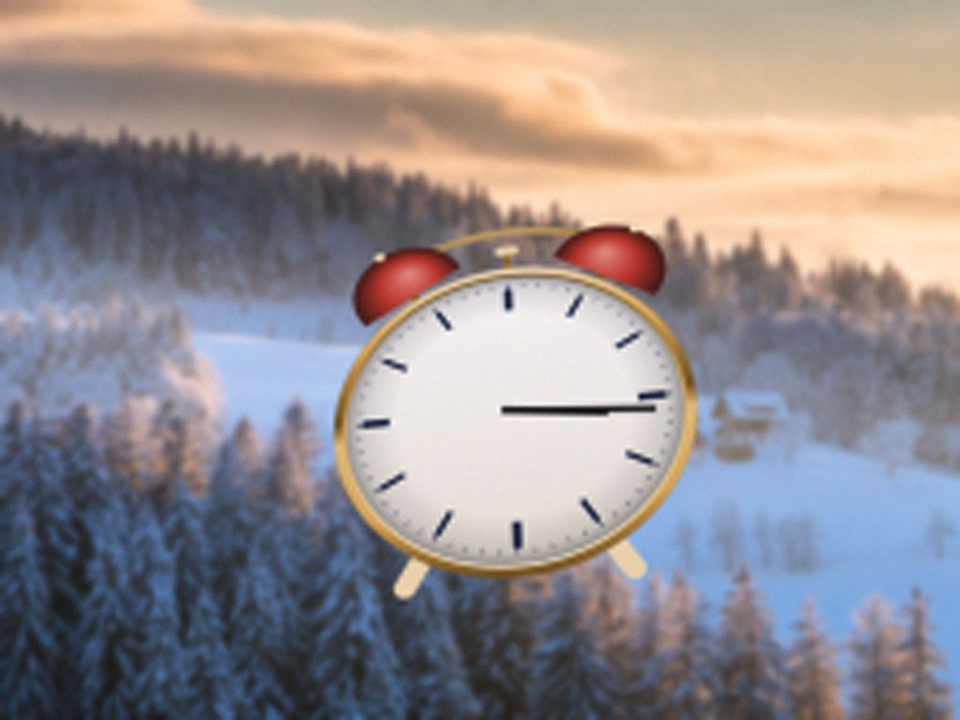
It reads 3,16
